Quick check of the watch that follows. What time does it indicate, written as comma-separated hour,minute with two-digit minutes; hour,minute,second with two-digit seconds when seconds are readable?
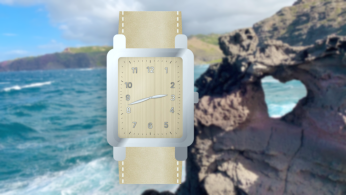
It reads 2,42
